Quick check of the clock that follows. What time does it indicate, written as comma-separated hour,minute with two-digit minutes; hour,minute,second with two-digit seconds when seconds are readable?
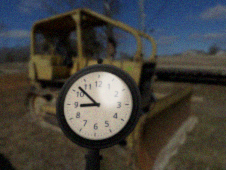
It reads 8,52
